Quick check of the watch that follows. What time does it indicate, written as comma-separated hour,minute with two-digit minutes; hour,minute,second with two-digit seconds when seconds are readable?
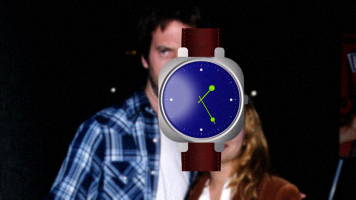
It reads 1,25
